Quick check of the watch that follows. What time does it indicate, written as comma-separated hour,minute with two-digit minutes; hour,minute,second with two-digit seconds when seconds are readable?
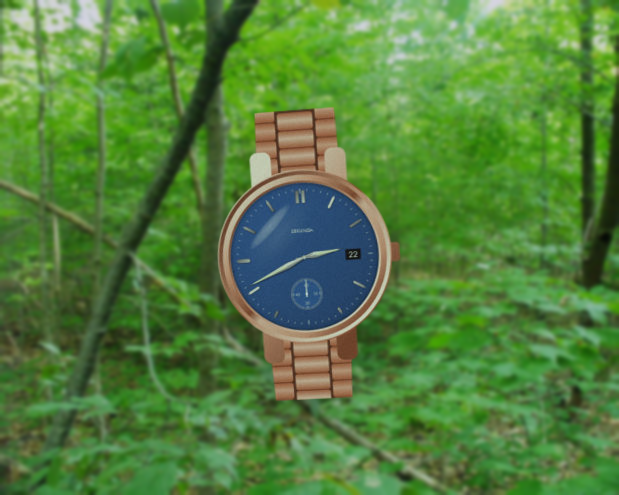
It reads 2,41
